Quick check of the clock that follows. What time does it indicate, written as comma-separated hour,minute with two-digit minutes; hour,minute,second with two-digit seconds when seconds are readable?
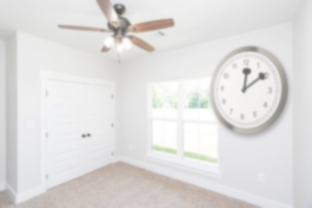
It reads 12,09
